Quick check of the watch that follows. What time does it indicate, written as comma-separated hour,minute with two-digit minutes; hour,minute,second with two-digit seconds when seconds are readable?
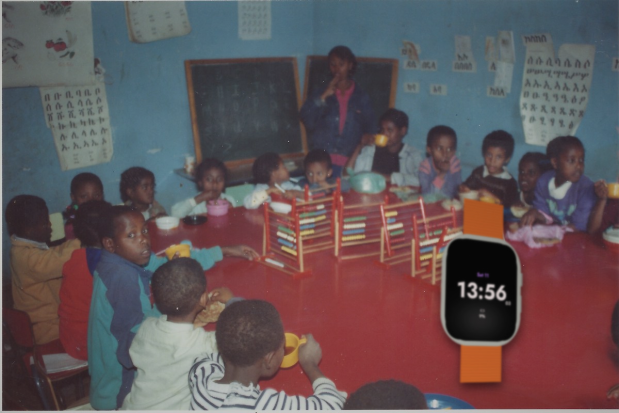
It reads 13,56
